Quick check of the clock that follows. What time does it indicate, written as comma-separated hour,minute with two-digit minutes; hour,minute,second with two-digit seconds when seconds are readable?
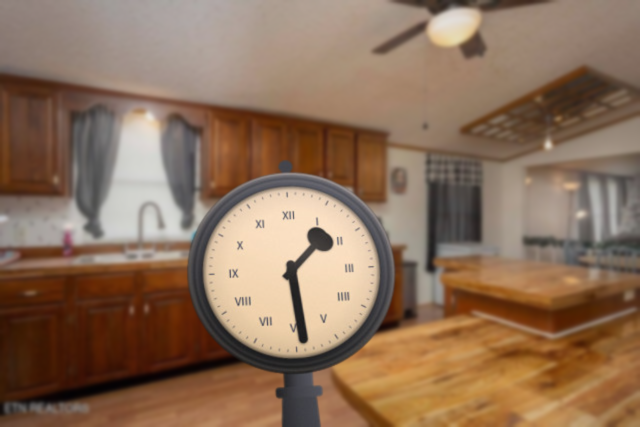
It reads 1,29
